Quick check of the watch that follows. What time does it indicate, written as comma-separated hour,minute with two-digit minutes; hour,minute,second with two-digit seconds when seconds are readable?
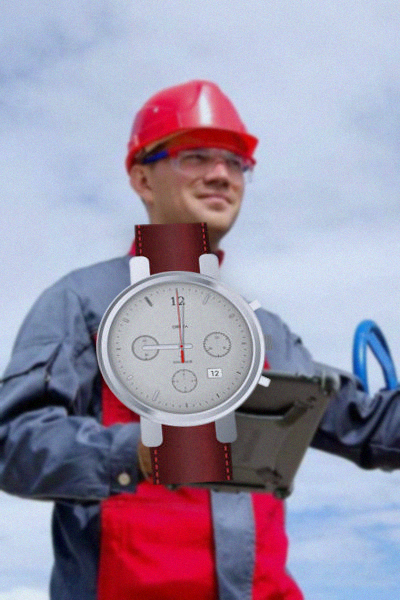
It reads 9,01
